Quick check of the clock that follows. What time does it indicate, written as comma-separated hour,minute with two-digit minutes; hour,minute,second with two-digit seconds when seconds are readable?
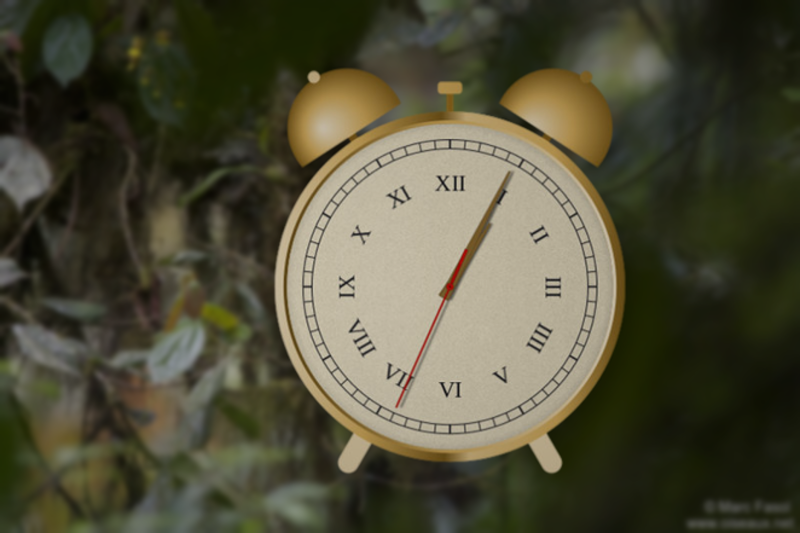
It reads 1,04,34
